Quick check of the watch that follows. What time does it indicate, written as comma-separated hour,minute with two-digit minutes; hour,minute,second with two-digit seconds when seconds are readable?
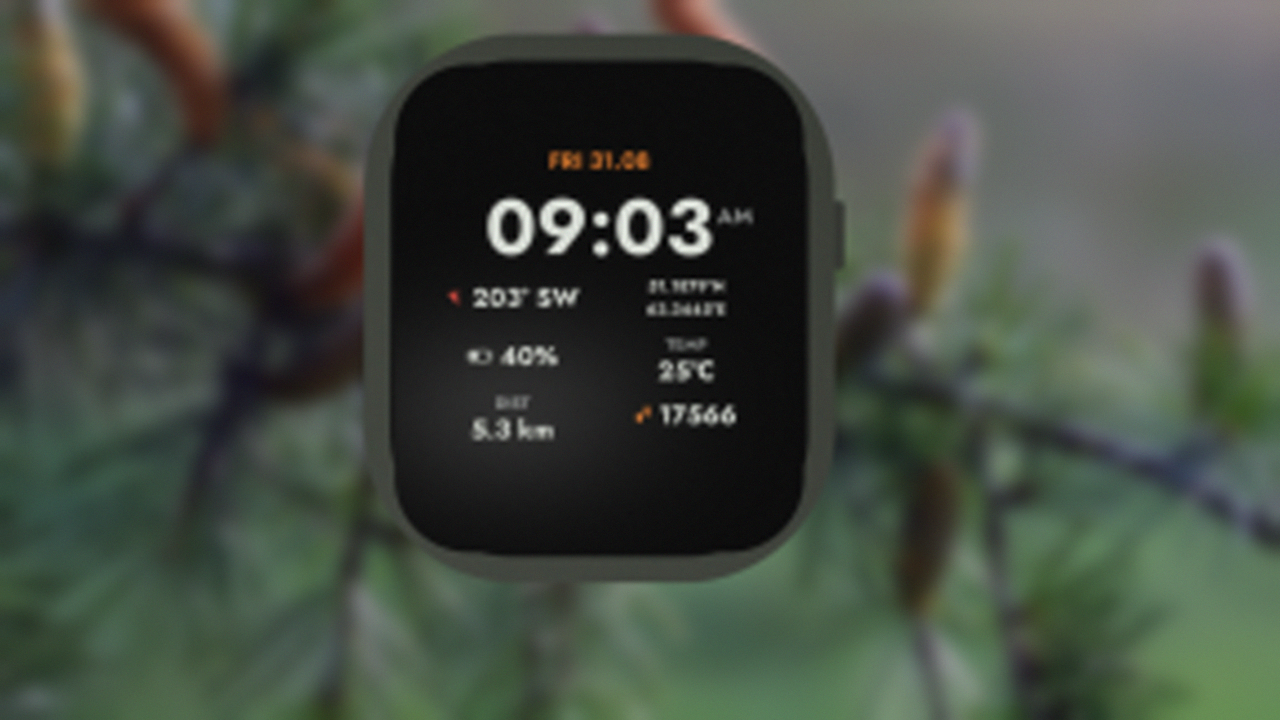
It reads 9,03
